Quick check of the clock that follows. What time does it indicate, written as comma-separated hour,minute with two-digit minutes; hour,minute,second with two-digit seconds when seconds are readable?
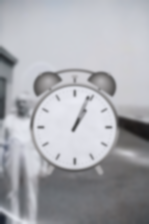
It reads 1,04
